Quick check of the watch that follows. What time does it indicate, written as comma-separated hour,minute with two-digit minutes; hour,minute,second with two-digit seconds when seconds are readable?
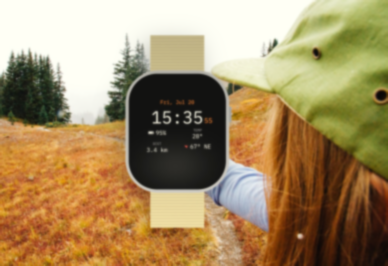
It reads 15,35
